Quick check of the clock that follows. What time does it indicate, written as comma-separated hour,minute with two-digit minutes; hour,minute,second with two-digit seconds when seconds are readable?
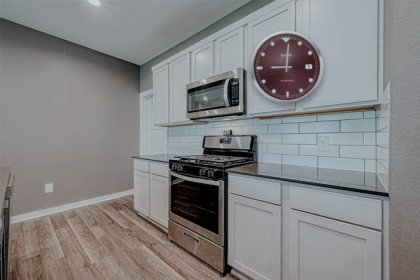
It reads 9,01
